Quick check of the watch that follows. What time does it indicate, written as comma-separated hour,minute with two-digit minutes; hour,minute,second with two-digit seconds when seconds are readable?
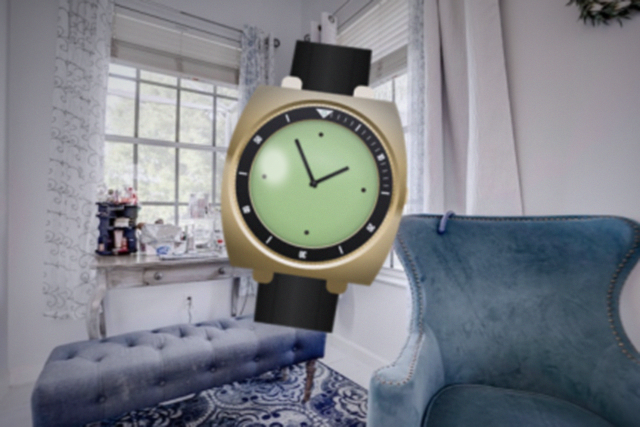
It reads 1,55
